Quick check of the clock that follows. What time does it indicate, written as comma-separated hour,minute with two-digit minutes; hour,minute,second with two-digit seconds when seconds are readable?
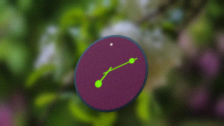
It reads 7,11
